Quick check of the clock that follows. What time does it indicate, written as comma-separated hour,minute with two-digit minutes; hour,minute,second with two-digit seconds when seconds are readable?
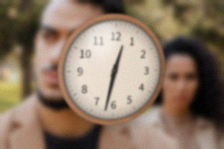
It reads 12,32
